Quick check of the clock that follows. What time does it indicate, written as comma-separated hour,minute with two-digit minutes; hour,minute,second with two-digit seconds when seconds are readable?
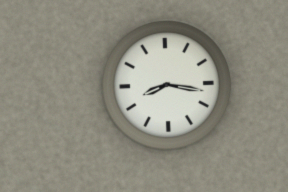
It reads 8,17
